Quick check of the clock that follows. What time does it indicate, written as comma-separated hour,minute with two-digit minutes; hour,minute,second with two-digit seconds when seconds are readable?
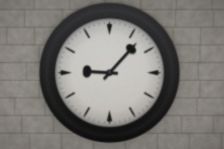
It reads 9,07
